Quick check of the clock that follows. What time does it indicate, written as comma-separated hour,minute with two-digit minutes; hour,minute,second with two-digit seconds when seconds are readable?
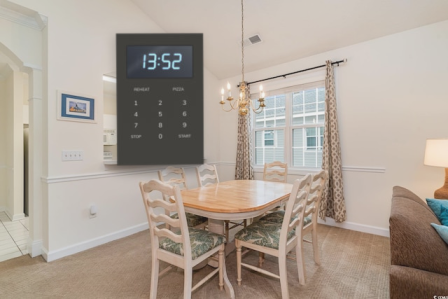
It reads 13,52
